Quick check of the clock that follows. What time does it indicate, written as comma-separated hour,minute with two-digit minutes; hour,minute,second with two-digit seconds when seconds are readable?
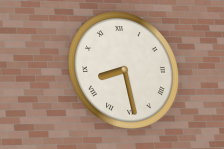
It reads 8,29
